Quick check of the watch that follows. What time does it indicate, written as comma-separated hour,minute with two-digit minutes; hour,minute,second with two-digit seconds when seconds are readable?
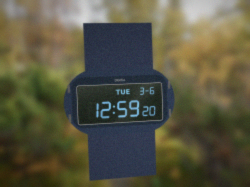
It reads 12,59,20
